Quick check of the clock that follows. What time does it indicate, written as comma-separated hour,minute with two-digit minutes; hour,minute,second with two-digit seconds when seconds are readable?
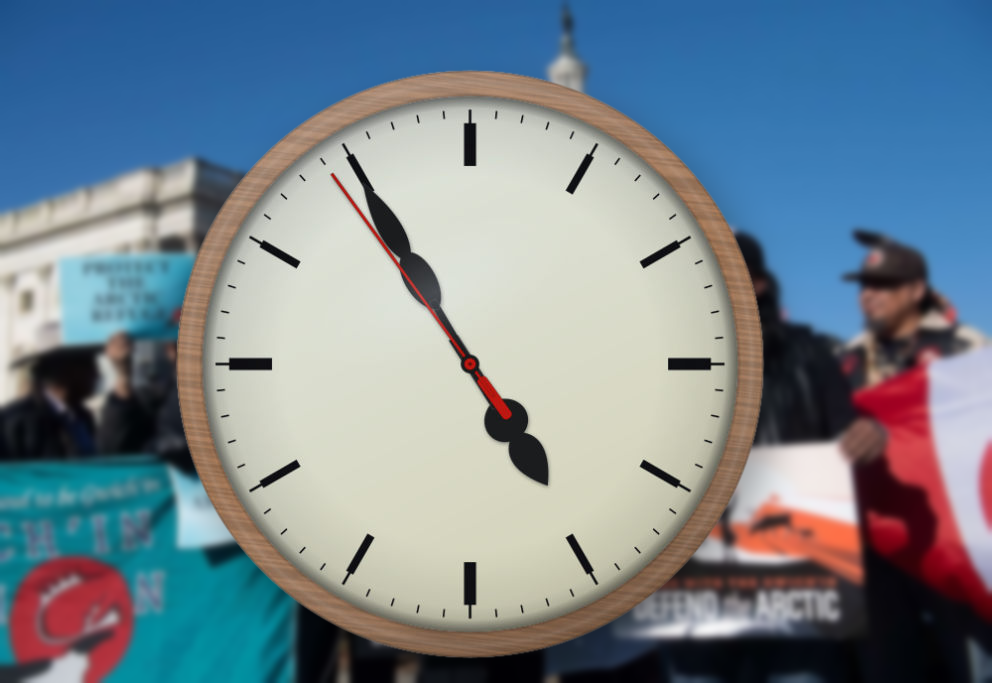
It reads 4,54,54
